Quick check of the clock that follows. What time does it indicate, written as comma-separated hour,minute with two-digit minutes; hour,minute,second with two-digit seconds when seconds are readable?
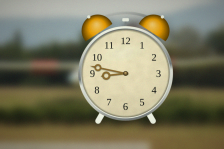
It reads 8,47
